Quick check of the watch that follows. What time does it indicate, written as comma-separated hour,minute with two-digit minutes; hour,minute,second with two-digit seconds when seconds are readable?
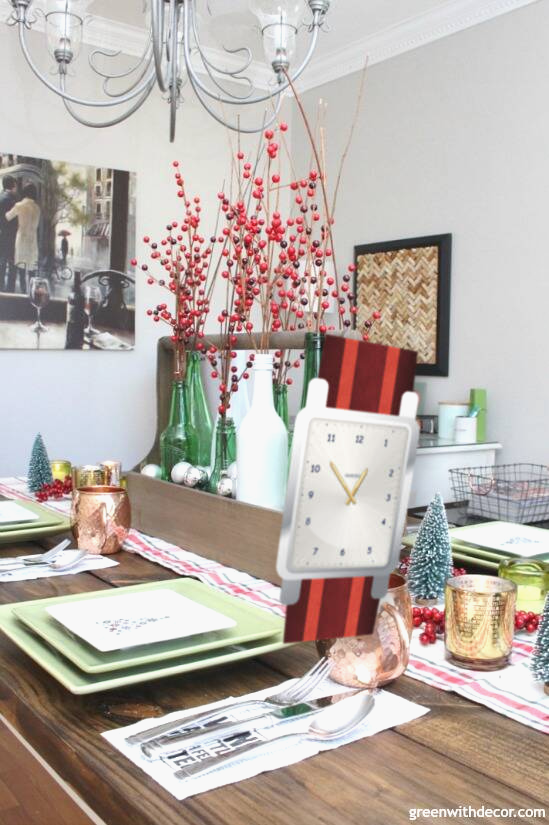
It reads 12,53
